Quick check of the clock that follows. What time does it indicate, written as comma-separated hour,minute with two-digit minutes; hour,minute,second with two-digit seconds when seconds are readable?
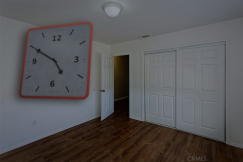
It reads 4,50
